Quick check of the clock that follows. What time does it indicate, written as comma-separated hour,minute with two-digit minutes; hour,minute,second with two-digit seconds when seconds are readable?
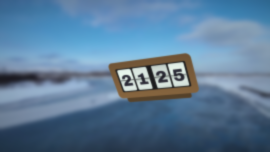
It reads 21,25
